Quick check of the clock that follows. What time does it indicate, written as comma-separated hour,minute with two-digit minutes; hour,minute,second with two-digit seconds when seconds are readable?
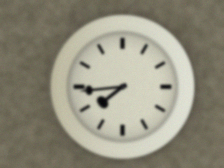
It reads 7,44
